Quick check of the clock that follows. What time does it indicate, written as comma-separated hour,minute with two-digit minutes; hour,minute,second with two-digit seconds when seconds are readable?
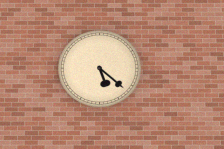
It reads 5,22
